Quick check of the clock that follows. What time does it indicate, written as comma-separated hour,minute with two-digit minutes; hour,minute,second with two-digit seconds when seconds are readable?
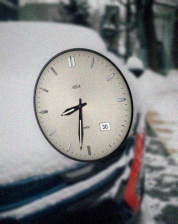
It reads 8,32
